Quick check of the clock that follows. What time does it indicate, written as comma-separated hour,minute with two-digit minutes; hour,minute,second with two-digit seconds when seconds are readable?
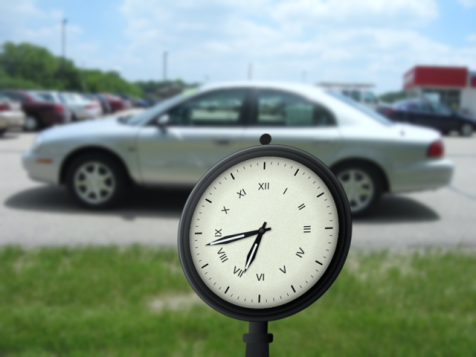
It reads 6,43
